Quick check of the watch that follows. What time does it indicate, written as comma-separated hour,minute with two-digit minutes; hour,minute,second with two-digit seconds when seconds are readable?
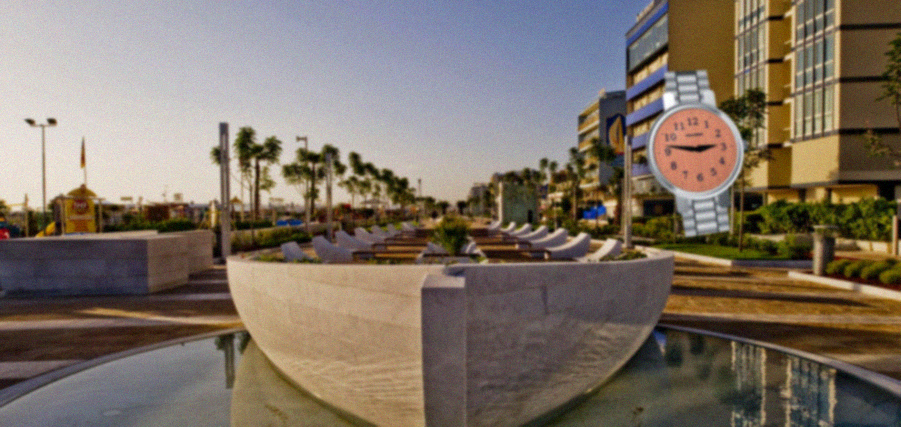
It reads 2,47
